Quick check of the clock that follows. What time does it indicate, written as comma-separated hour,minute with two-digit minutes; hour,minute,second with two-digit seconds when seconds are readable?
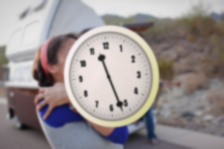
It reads 11,27
